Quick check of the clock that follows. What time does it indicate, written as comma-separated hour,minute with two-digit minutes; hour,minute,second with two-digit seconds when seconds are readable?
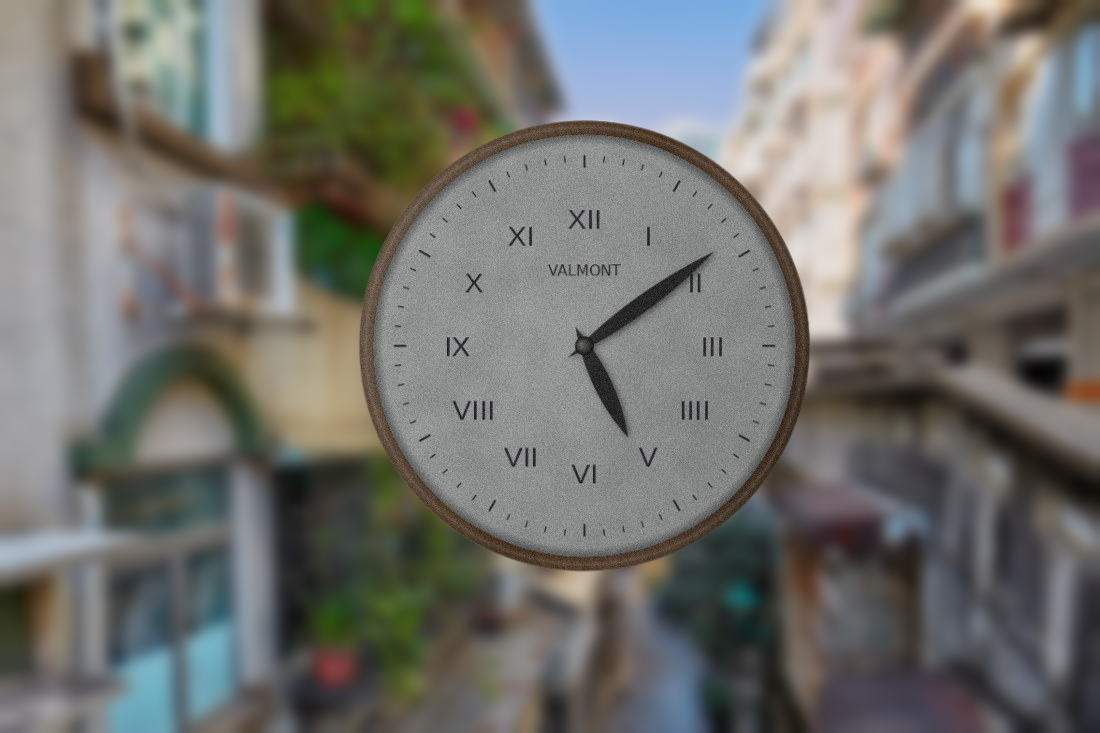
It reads 5,09
